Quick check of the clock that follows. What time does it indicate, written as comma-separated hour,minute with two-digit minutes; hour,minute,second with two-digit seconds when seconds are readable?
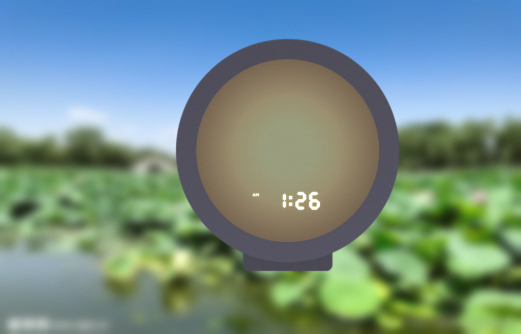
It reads 1,26
